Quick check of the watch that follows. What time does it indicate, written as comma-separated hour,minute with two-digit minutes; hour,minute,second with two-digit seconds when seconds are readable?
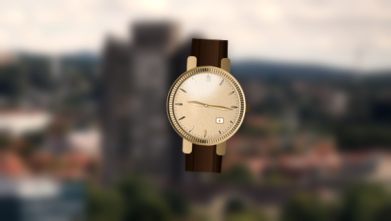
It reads 9,16
